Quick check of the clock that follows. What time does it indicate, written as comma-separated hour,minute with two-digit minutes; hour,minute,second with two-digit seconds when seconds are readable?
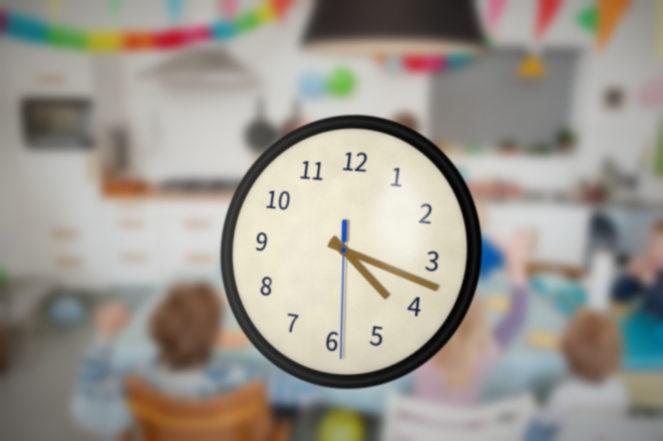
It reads 4,17,29
